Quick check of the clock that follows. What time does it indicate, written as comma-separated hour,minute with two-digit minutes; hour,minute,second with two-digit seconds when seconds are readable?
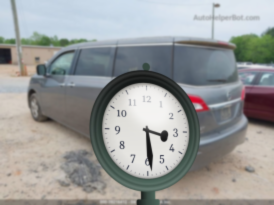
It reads 3,29
